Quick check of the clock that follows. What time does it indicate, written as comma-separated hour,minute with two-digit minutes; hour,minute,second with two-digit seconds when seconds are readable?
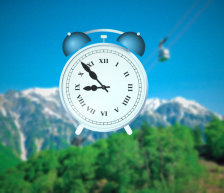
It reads 8,53
